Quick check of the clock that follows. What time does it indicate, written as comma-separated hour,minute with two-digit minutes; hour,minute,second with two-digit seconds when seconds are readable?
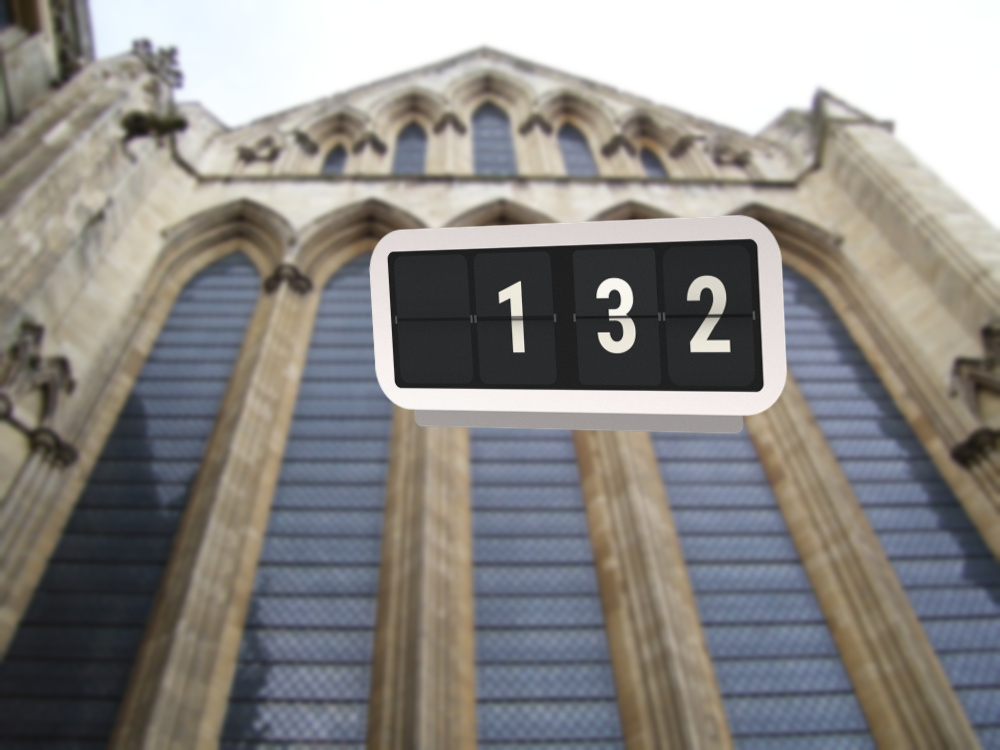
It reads 1,32
